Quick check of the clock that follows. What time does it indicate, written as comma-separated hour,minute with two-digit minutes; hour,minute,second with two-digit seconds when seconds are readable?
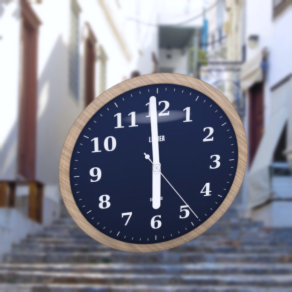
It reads 5,59,24
